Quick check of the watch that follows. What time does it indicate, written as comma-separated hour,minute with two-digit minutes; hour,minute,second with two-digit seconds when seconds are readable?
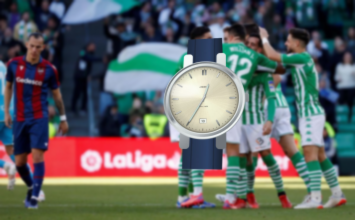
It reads 12,35
